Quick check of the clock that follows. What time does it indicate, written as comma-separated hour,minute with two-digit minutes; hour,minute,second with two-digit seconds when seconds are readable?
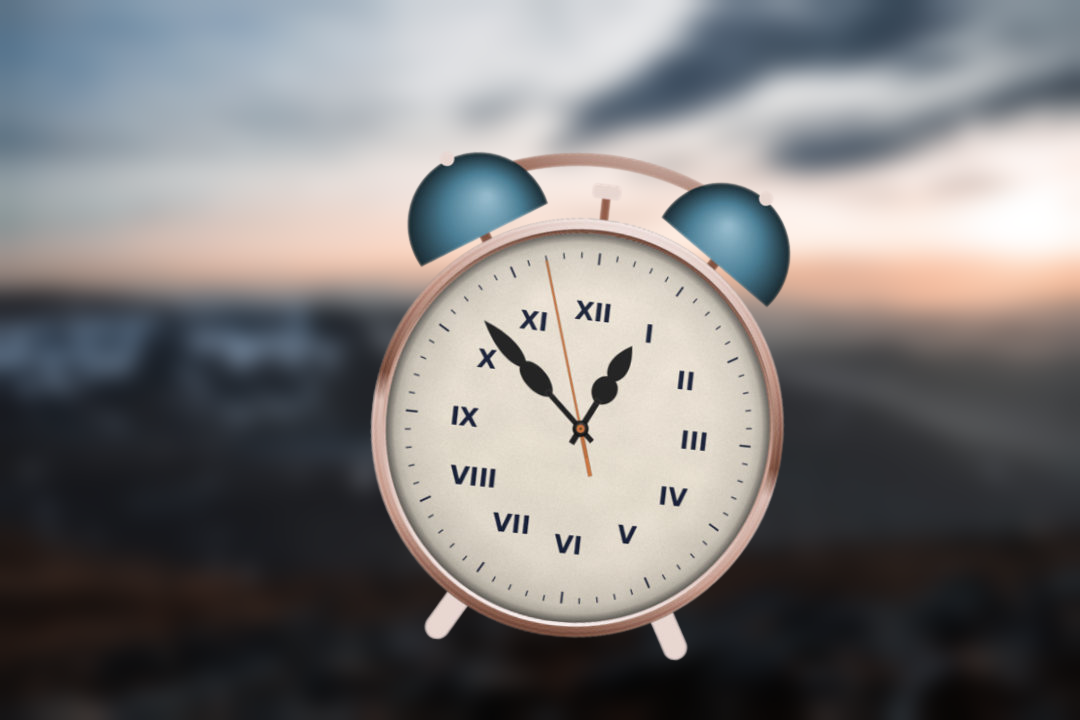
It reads 12,51,57
